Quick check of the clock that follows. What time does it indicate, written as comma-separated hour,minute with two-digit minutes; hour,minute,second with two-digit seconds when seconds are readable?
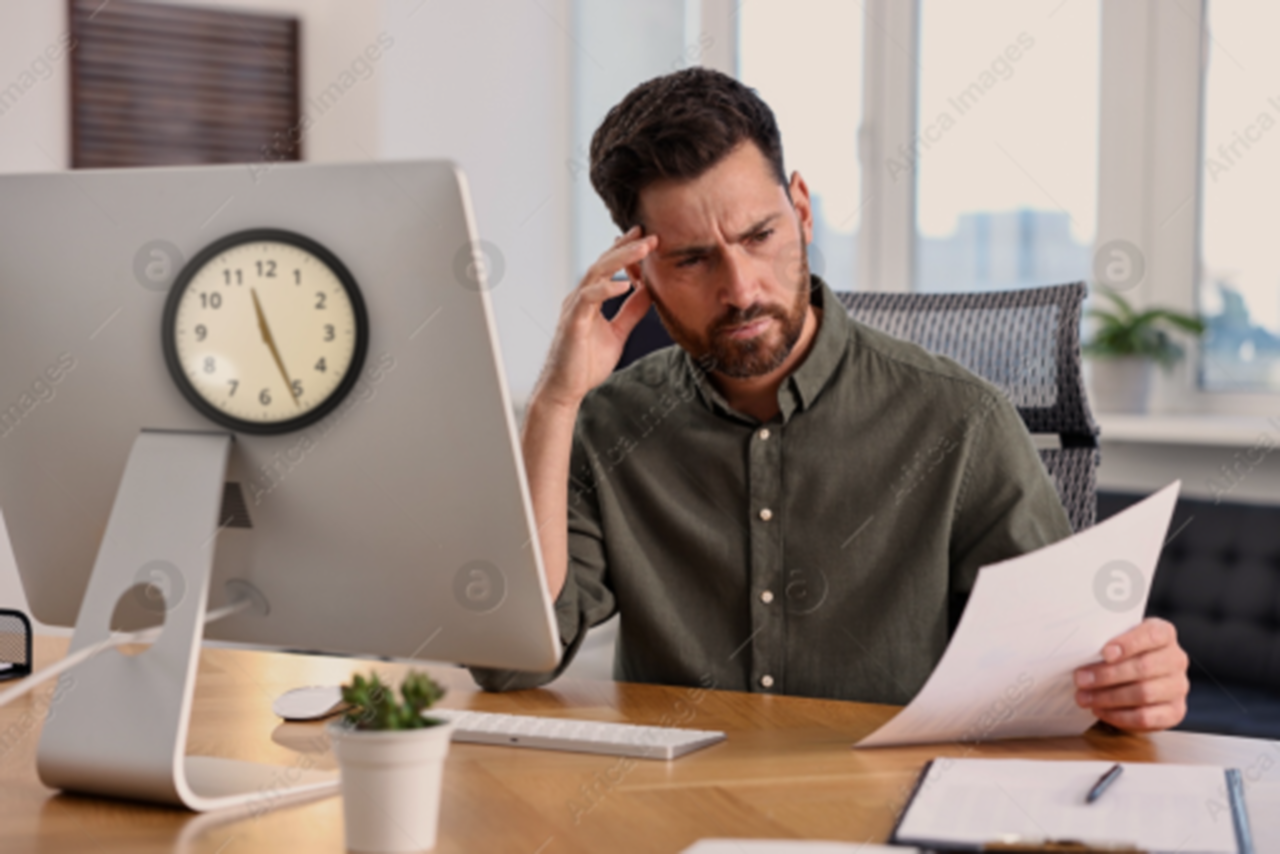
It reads 11,26
